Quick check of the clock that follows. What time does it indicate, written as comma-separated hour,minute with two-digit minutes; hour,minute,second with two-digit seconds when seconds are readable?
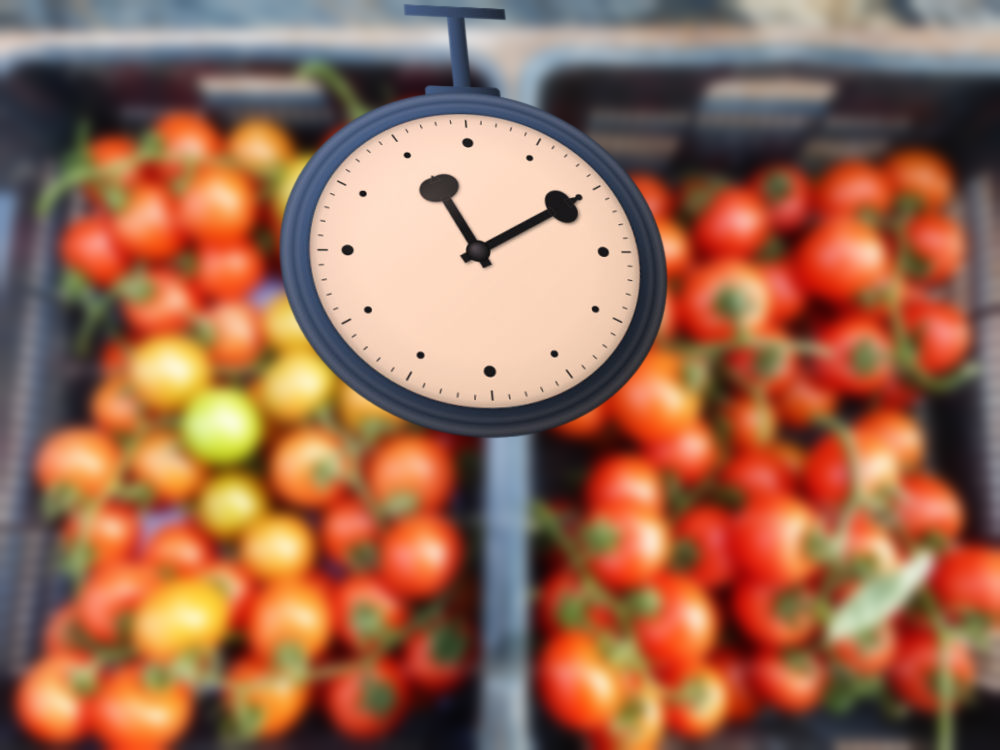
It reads 11,10
